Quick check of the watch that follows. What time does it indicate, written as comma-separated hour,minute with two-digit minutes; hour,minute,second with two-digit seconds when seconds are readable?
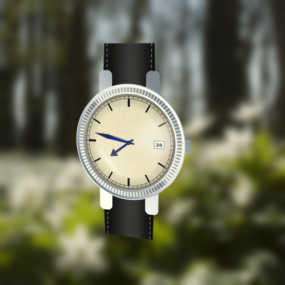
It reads 7,47
